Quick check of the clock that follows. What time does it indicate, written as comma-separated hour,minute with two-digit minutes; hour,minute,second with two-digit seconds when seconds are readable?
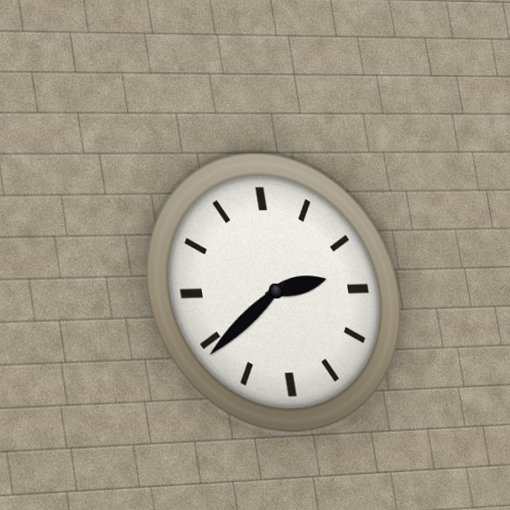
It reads 2,39
